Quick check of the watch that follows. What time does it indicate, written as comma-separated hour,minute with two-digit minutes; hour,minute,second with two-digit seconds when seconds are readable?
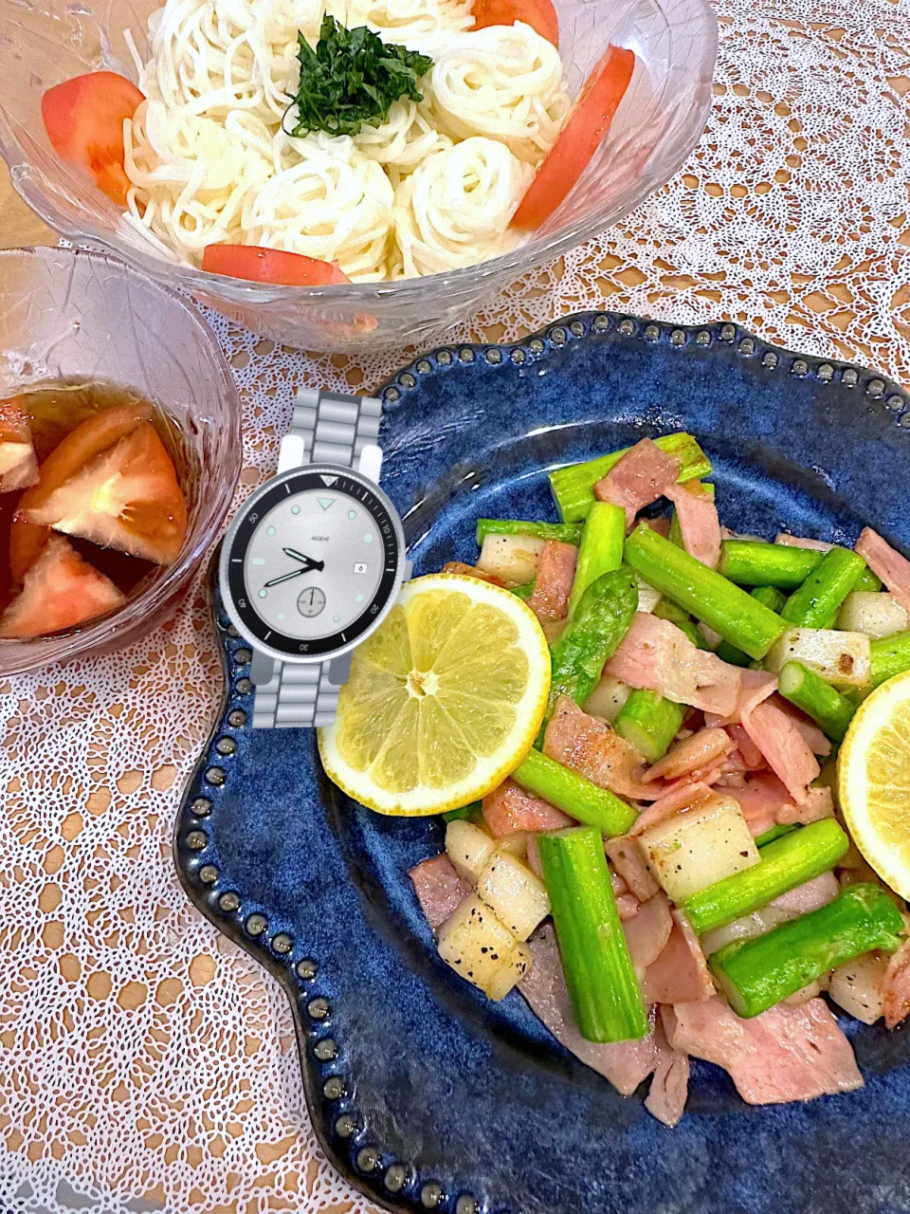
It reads 9,41
